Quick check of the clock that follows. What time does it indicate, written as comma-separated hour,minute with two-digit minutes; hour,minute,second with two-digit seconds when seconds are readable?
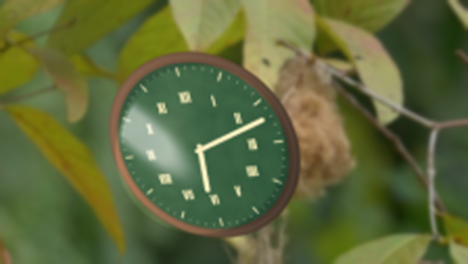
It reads 6,12
